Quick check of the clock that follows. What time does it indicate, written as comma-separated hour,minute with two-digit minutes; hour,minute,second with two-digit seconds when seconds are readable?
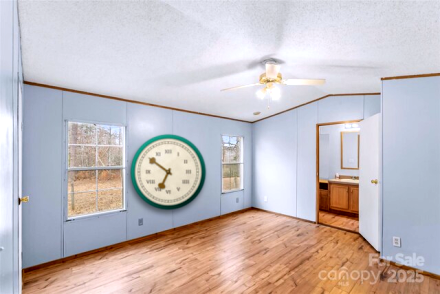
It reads 6,51
